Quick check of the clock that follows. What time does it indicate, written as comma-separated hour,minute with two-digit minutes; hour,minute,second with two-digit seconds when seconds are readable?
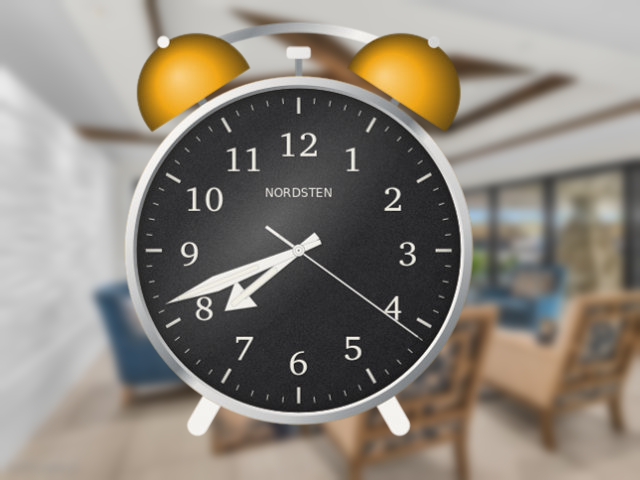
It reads 7,41,21
